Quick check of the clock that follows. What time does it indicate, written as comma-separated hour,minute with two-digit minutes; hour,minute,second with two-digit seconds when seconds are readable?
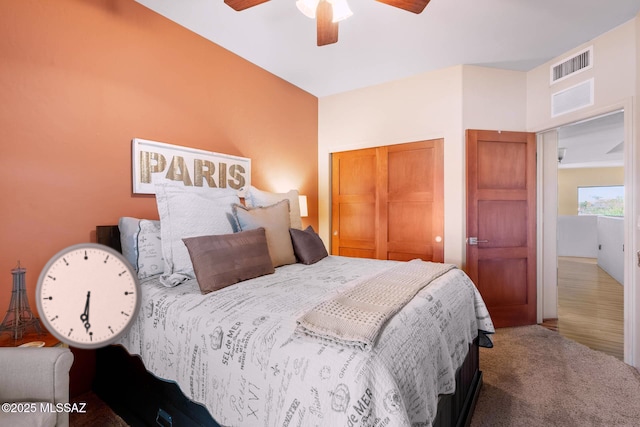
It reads 6,31
